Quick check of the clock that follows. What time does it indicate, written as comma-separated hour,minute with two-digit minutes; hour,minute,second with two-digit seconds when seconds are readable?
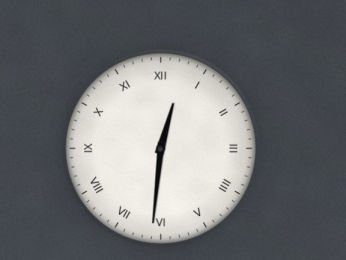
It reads 12,31
